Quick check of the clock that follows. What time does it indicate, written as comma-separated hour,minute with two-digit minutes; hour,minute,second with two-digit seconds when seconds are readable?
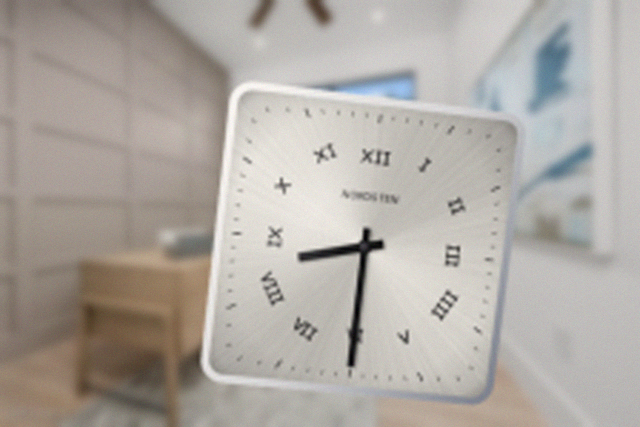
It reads 8,30
